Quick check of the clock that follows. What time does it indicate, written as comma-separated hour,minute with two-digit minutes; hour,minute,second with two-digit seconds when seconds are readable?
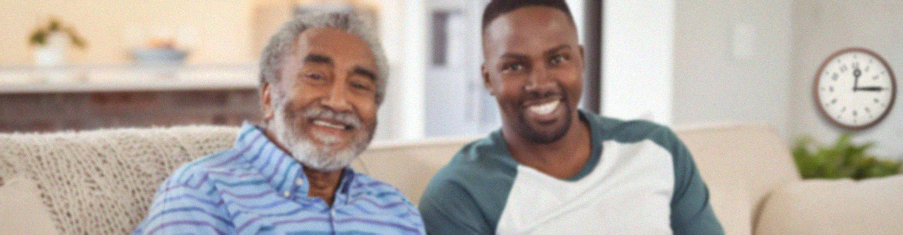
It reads 12,15
